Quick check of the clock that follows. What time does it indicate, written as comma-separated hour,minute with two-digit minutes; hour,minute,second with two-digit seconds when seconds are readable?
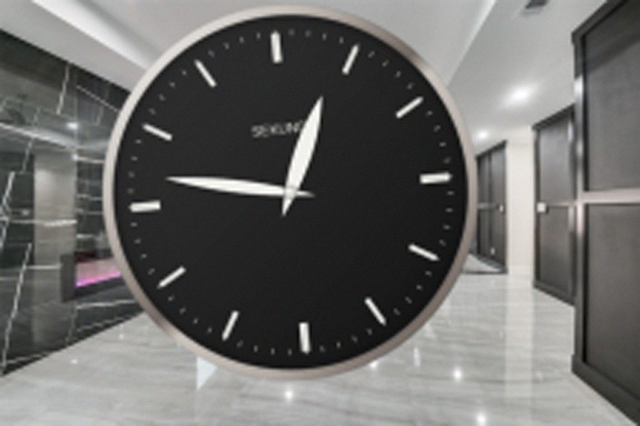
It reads 12,47
